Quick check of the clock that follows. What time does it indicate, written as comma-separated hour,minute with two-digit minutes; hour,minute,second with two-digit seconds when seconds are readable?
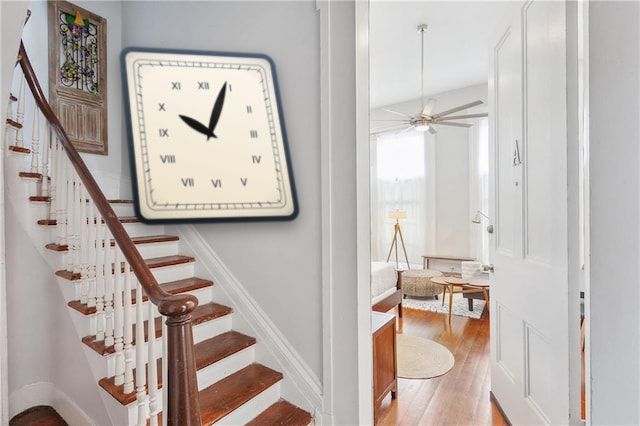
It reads 10,04
